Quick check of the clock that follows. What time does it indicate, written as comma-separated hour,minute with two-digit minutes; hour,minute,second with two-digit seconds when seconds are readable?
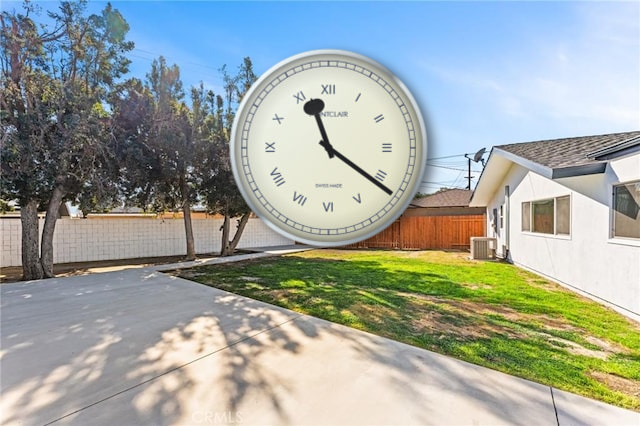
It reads 11,21
